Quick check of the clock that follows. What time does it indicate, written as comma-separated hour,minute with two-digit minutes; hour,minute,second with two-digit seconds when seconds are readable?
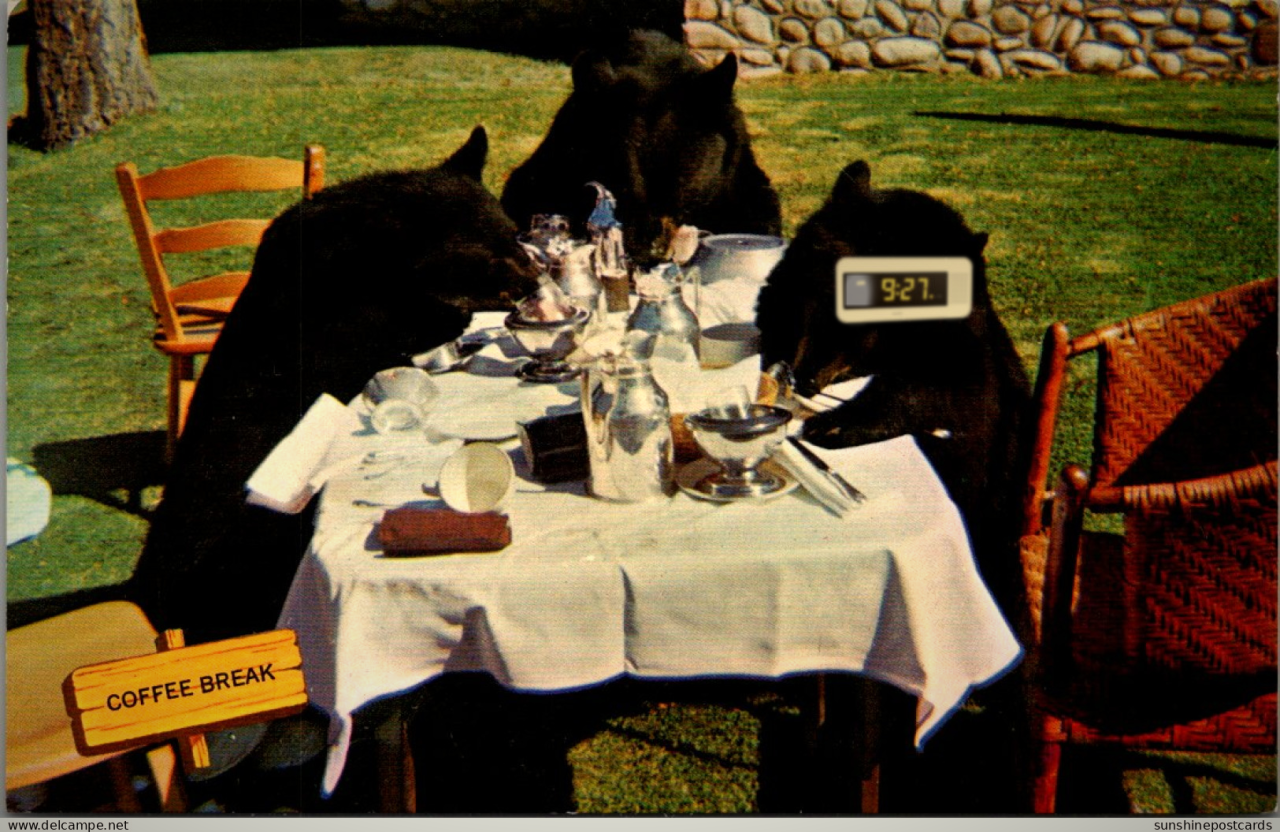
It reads 9,27
